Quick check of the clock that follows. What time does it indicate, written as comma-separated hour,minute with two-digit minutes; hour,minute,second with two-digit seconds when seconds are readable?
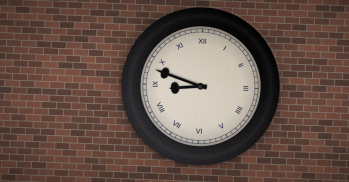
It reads 8,48
